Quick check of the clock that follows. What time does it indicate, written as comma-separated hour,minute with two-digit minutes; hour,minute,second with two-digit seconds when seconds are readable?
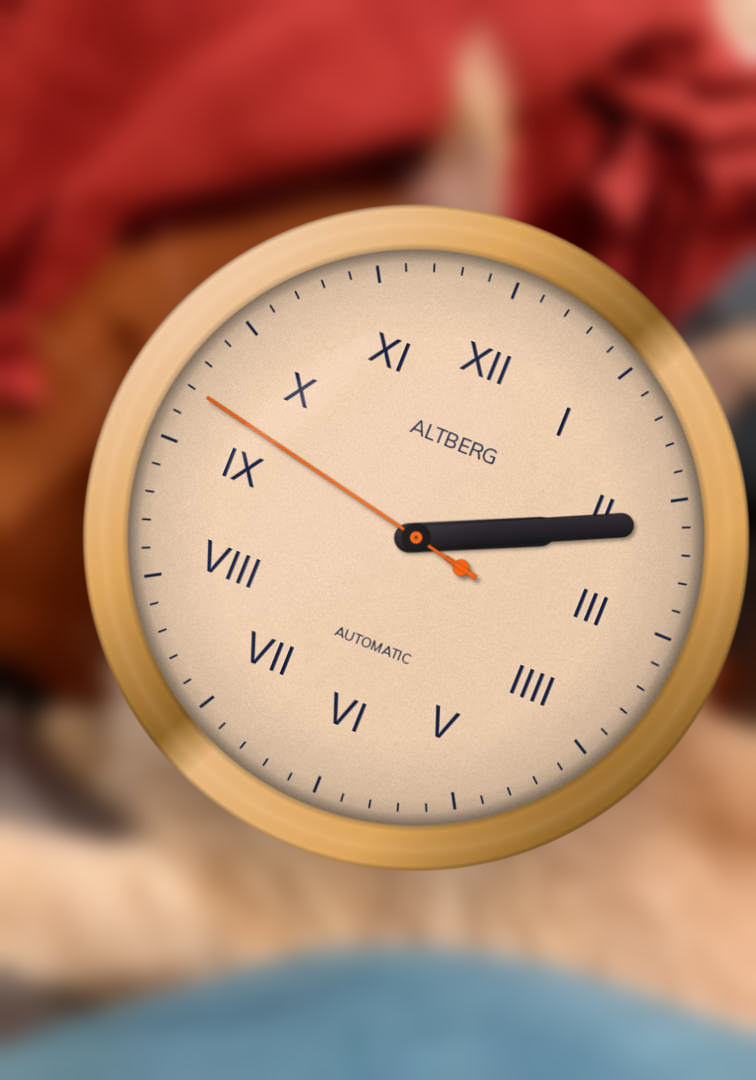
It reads 2,10,47
